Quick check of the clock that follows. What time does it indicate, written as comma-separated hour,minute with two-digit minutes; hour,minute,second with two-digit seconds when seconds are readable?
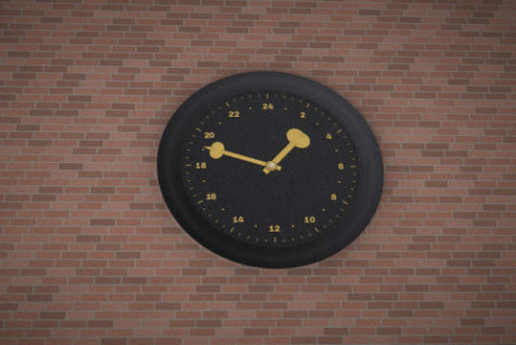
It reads 2,48
